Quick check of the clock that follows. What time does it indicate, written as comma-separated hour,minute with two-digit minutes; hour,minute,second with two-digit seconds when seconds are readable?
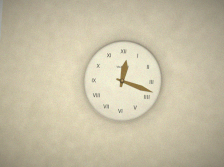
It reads 12,18
